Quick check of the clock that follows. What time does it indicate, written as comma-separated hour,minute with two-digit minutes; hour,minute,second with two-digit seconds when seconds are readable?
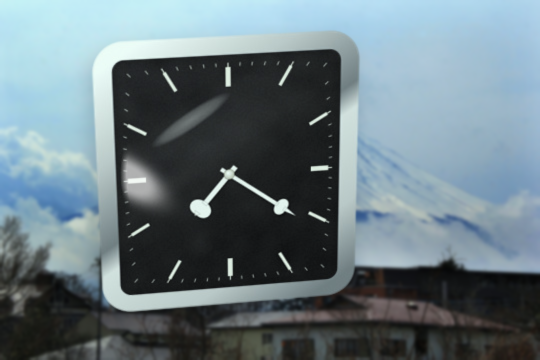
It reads 7,21
